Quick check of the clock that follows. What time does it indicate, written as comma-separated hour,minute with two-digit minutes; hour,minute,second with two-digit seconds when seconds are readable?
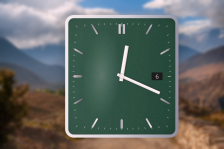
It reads 12,19
